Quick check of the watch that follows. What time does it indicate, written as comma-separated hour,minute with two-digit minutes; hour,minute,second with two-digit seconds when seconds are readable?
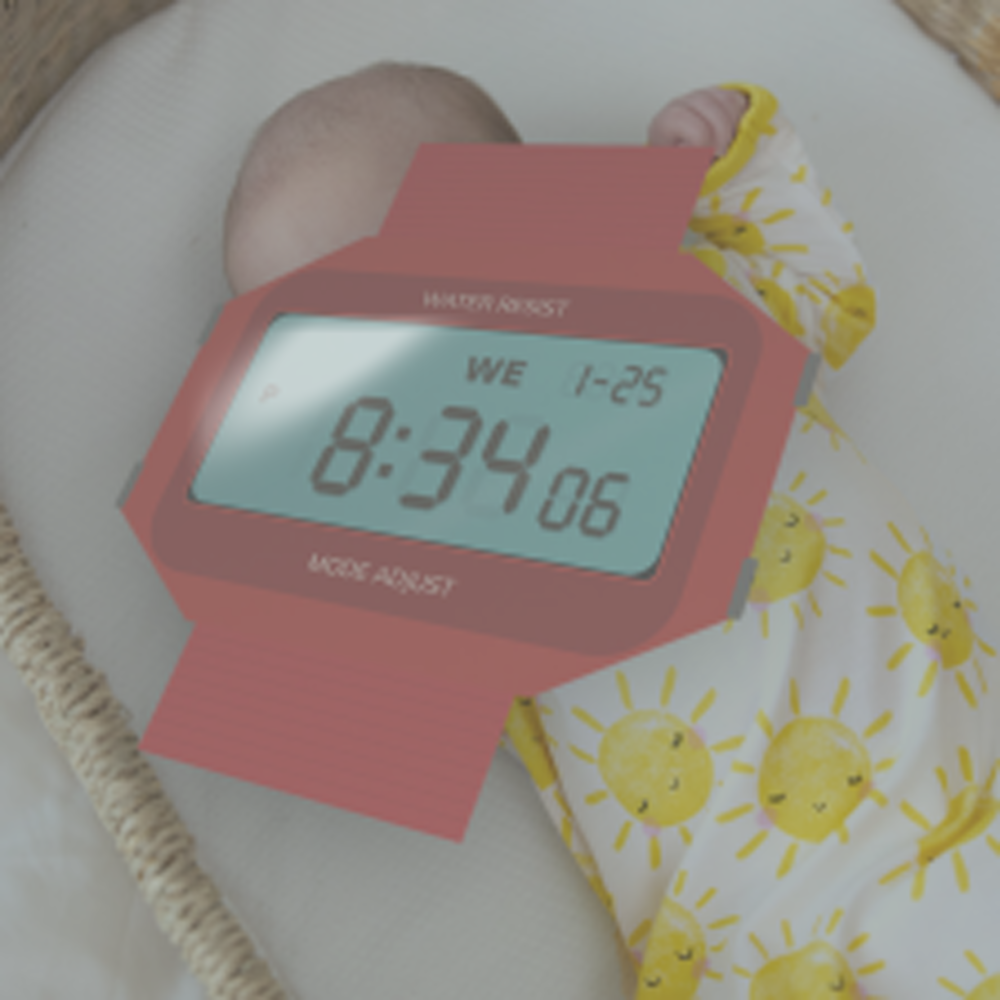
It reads 8,34,06
